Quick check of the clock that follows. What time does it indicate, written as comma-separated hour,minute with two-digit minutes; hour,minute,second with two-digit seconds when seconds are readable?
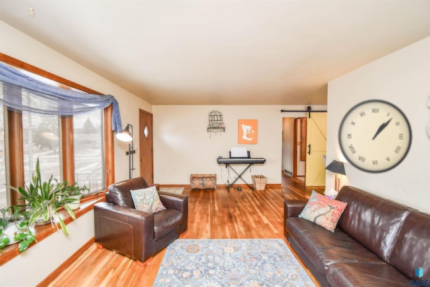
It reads 1,07
